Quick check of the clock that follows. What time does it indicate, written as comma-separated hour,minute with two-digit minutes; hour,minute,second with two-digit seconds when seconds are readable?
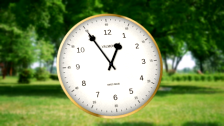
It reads 12,55
